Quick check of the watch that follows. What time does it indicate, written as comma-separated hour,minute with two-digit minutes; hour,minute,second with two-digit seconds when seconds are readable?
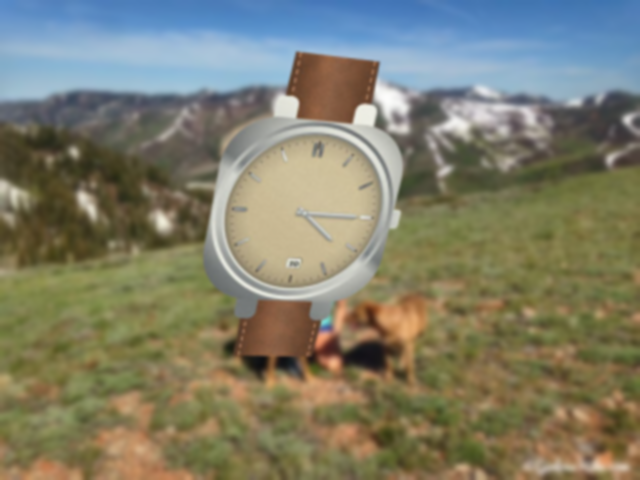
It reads 4,15
